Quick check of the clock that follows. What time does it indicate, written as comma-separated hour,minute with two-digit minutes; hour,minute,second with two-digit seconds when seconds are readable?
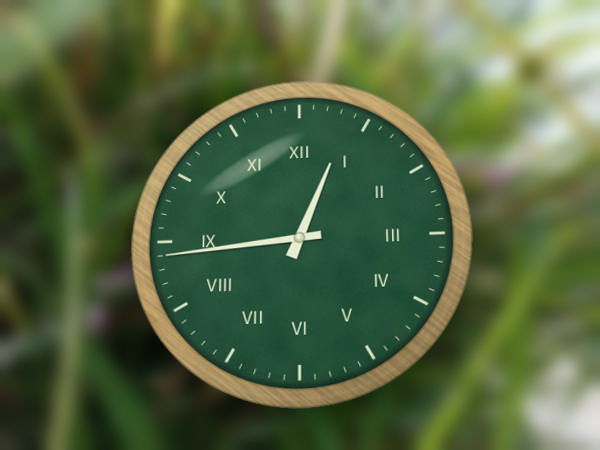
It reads 12,44
